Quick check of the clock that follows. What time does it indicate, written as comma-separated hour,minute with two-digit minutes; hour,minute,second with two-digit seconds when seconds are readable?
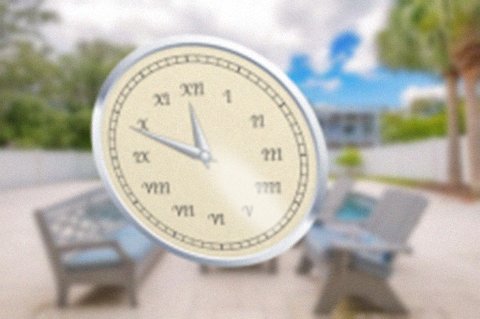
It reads 11,49
